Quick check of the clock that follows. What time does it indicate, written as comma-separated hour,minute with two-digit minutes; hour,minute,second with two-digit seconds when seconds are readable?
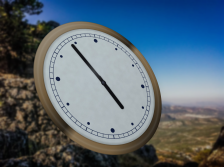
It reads 4,54
